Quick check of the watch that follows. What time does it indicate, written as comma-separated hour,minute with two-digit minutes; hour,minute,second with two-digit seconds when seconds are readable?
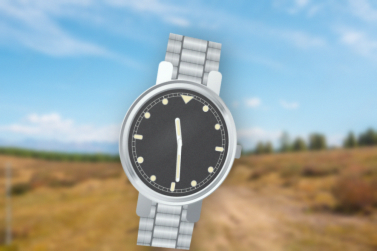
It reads 11,29
